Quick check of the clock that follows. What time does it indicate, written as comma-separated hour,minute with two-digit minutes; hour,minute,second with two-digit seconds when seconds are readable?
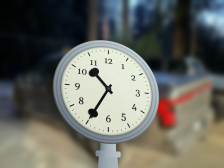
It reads 10,35
